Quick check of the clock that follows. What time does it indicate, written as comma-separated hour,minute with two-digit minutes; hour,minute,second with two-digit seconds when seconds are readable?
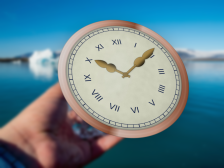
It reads 10,09
